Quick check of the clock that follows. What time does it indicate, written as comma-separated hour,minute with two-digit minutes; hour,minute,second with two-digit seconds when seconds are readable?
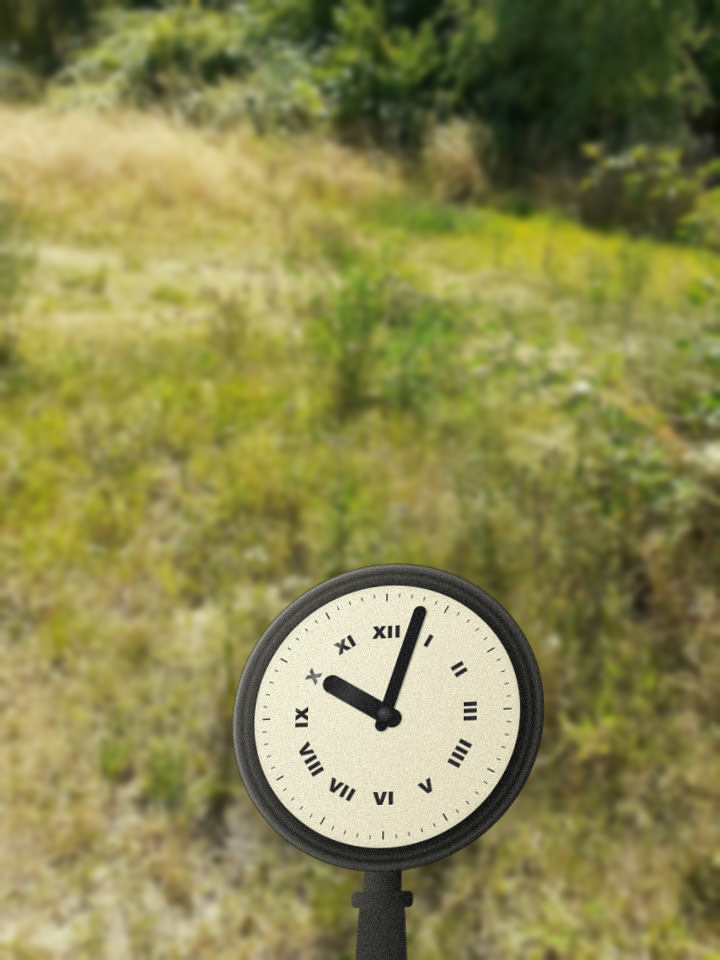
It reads 10,03
